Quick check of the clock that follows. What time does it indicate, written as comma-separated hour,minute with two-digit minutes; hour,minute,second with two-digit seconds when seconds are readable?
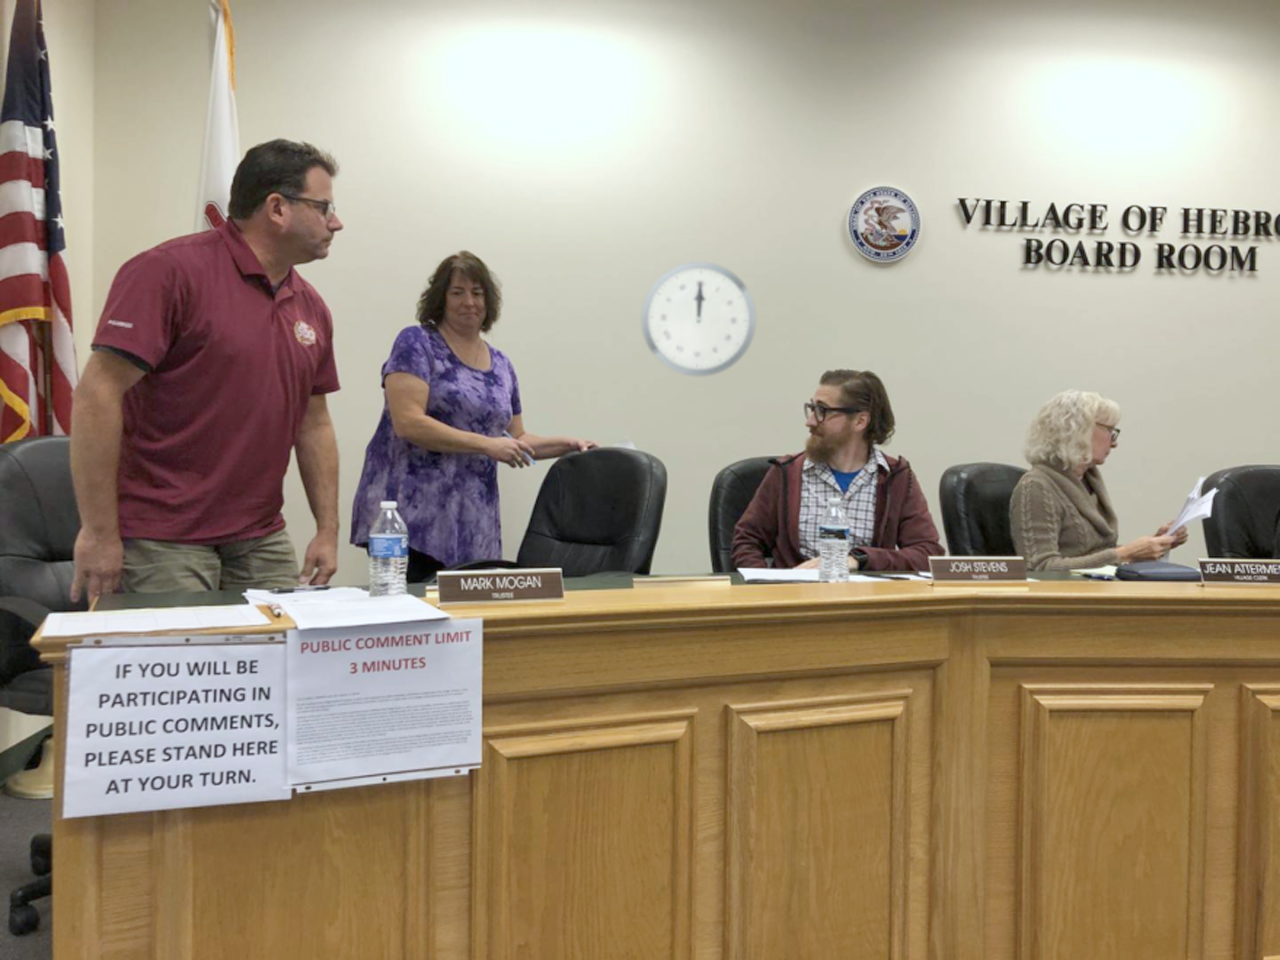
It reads 12,00
